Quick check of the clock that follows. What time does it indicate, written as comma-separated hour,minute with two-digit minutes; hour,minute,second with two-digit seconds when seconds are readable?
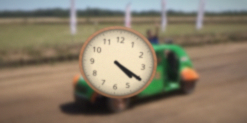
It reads 4,20
